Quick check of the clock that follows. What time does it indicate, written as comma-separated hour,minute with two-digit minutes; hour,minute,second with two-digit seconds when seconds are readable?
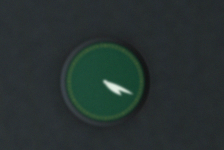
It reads 4,19
